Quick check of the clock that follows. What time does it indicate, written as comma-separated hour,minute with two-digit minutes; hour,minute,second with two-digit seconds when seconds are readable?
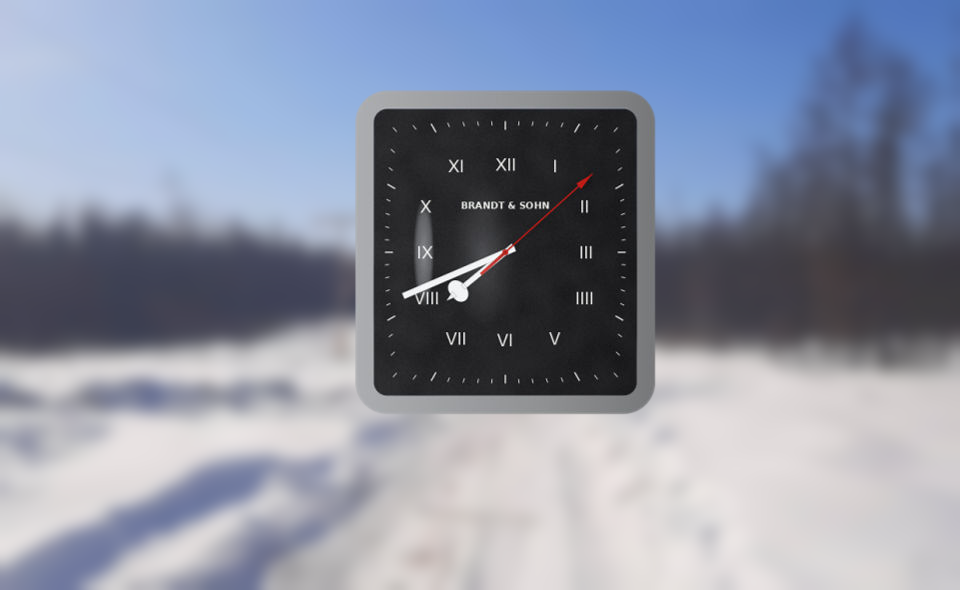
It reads 7,41,08
